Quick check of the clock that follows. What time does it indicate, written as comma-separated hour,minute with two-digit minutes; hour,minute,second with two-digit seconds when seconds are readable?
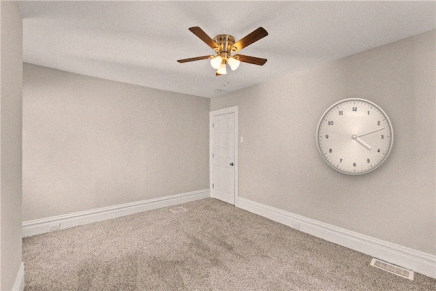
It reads 4,12
